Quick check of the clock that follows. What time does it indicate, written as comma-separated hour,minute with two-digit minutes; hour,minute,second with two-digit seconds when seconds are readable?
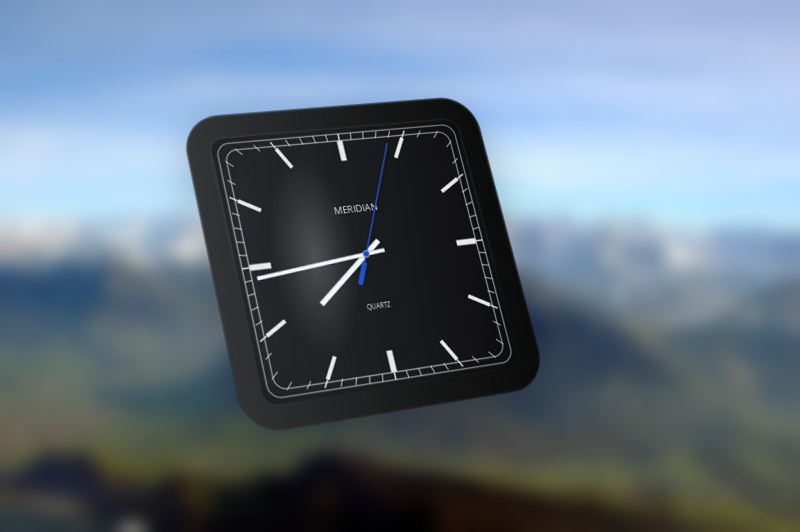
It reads 7,44,04
